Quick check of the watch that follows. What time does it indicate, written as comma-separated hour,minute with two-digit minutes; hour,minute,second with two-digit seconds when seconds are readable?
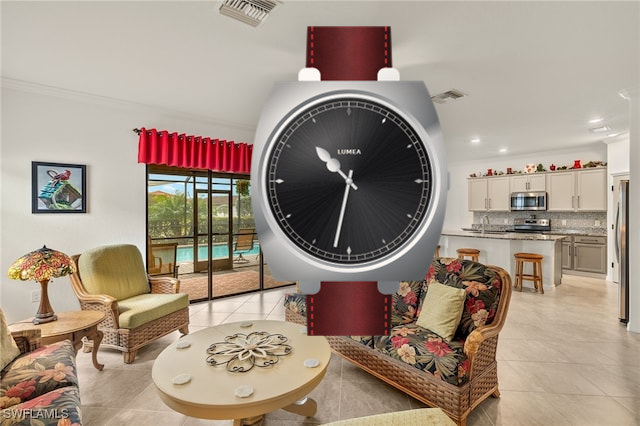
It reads 10,32
